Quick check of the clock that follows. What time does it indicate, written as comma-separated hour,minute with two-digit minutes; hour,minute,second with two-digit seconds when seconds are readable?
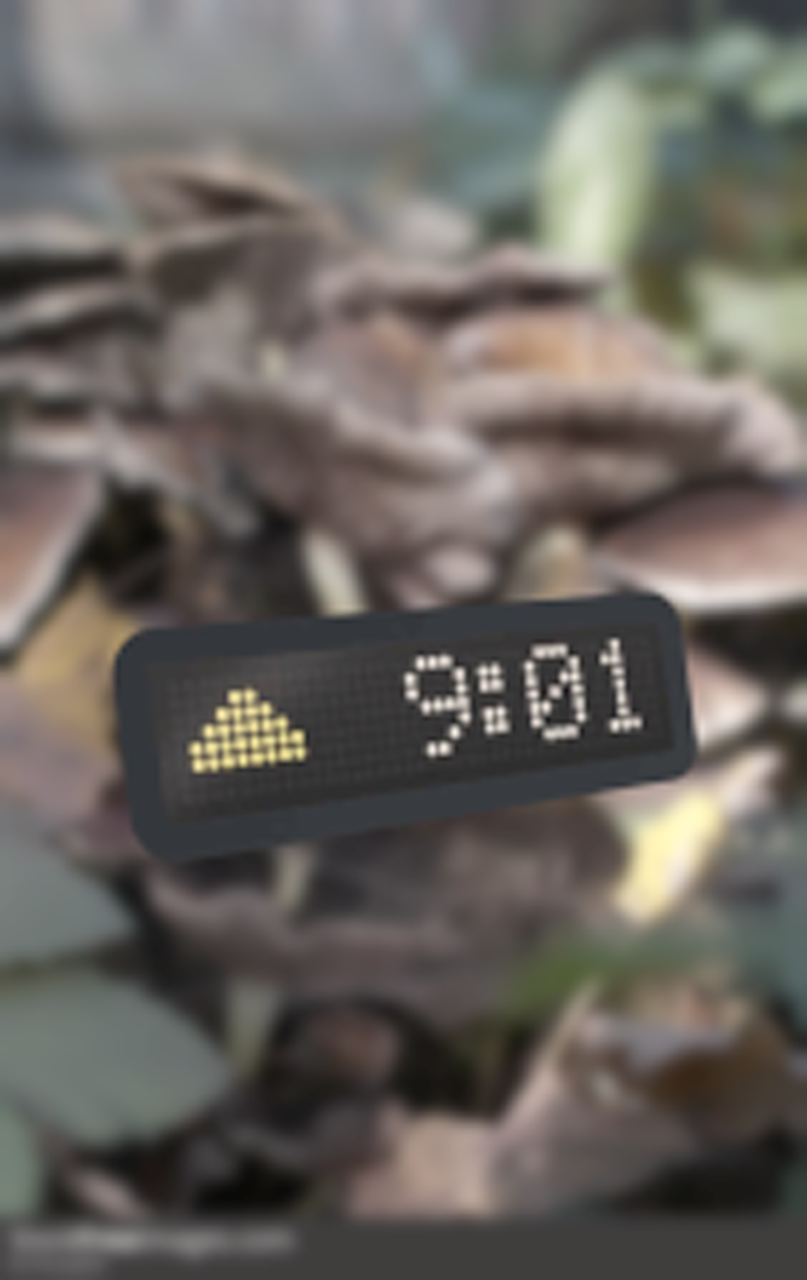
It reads 9,01
